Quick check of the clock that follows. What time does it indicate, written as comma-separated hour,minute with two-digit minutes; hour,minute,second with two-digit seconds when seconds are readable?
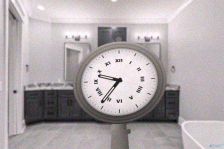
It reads 9,36
